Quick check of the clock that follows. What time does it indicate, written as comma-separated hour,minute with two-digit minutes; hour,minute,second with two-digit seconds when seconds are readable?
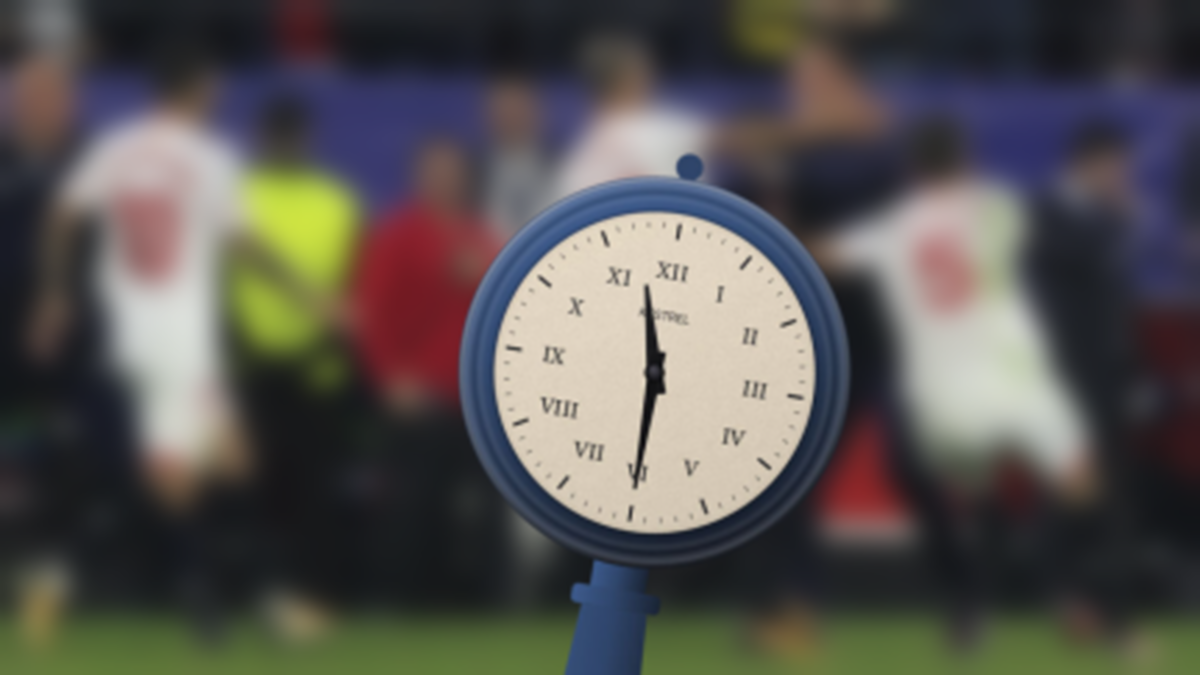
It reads 11,30
